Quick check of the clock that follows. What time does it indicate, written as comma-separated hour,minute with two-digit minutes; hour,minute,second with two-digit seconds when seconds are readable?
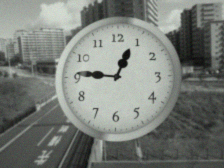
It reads 12,46
